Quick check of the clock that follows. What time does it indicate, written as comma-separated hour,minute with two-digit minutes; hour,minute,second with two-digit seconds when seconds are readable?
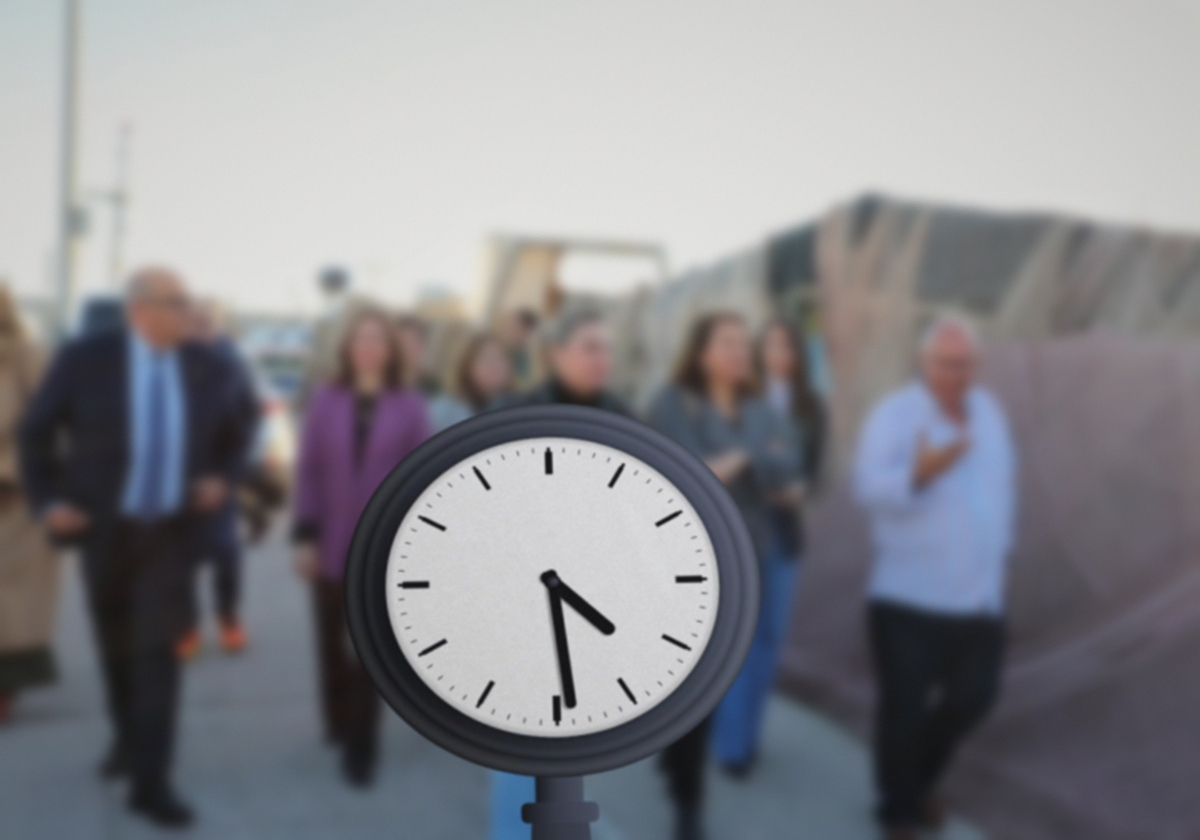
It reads 4,29
